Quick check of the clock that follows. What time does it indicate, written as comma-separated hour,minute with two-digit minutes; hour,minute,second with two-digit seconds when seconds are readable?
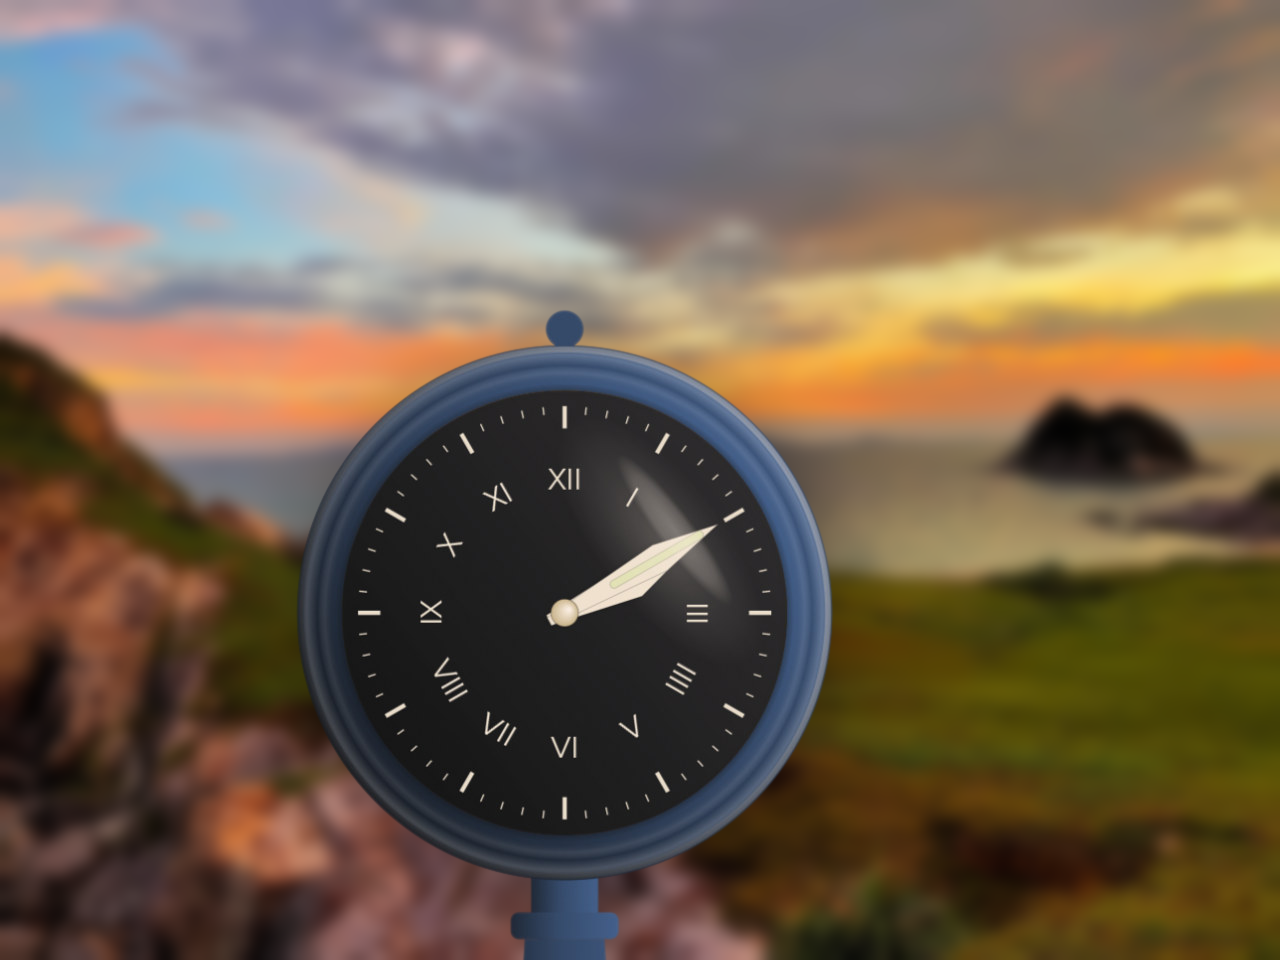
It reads 2,10
